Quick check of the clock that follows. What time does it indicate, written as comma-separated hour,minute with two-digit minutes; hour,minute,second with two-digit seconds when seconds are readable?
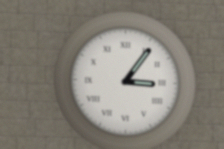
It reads 3,06
